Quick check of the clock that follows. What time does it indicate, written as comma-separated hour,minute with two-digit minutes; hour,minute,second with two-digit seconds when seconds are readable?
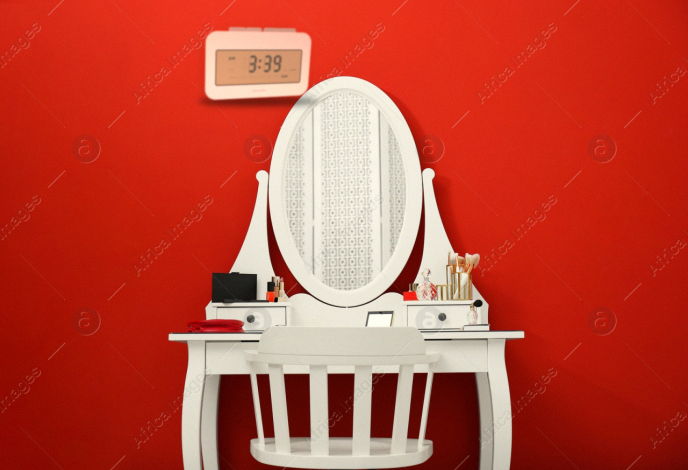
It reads 3,39
